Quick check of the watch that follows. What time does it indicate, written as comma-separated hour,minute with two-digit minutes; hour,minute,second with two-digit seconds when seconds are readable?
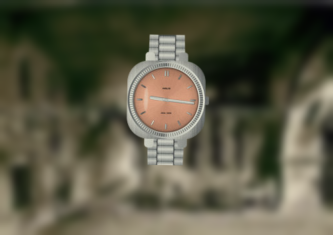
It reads 9,16
